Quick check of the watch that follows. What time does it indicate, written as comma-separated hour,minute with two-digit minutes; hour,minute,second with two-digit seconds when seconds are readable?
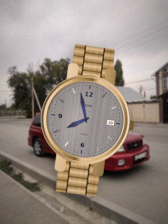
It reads 7,57
